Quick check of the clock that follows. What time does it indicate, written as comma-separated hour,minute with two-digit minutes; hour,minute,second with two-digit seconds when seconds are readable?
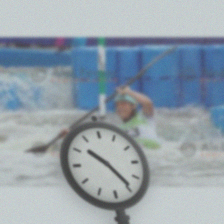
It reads 10,24
